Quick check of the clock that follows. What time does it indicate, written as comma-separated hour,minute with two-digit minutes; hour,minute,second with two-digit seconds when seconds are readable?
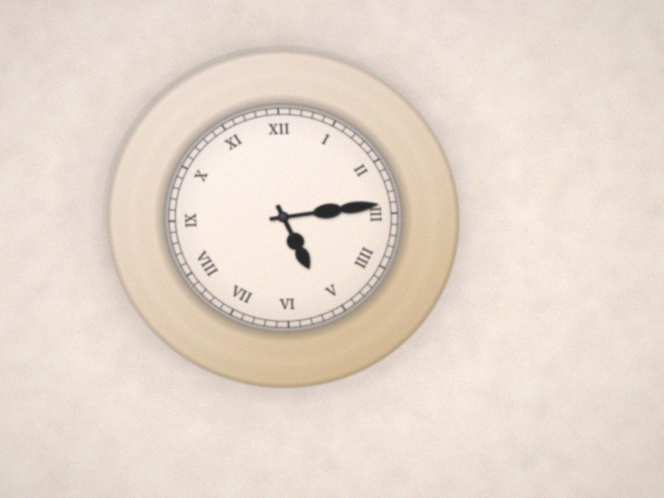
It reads 5,14
